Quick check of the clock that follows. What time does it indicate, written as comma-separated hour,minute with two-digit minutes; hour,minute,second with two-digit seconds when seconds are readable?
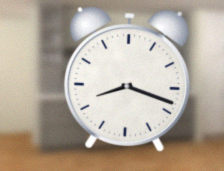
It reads 8,18
